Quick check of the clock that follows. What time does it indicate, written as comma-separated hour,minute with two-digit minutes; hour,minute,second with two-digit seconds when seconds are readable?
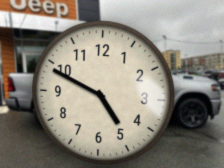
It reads 4,49
